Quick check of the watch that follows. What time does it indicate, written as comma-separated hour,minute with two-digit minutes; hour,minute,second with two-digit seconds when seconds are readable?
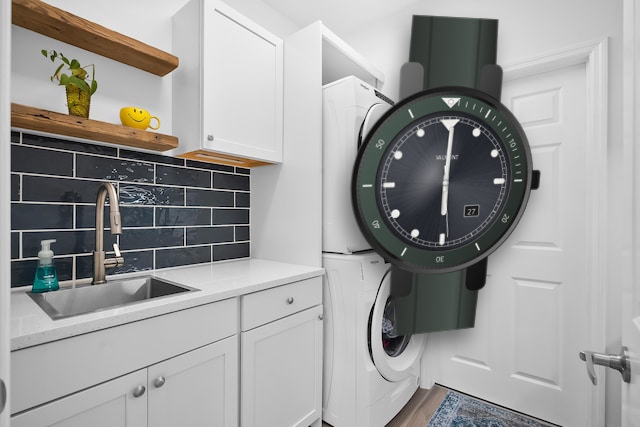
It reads 6,00,29
